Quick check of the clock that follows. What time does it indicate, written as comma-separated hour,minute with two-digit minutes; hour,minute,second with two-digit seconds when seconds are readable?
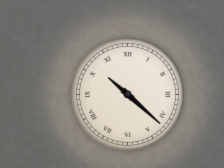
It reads 10,22
